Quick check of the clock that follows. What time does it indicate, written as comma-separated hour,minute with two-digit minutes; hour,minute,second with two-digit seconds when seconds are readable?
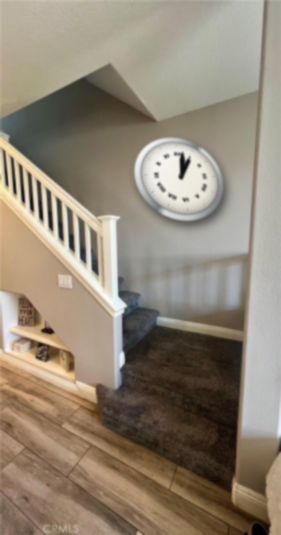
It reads 1,02
